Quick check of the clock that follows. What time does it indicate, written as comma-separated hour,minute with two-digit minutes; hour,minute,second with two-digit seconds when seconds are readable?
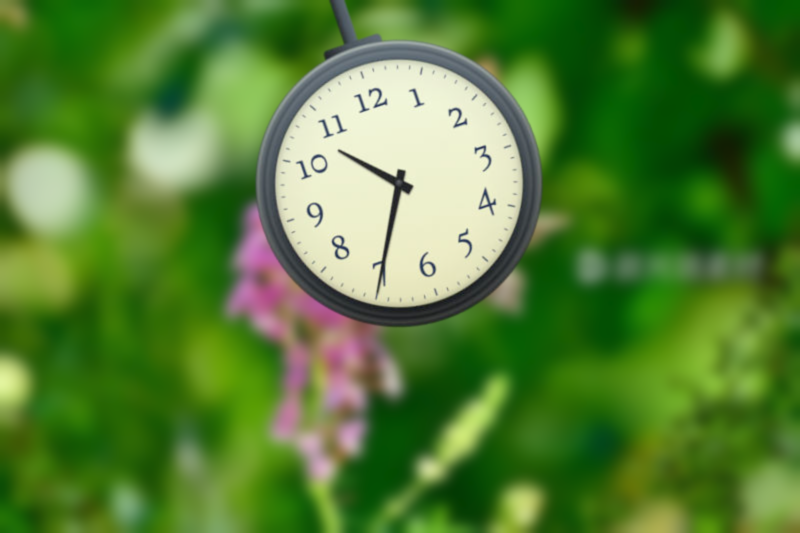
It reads 10,35
